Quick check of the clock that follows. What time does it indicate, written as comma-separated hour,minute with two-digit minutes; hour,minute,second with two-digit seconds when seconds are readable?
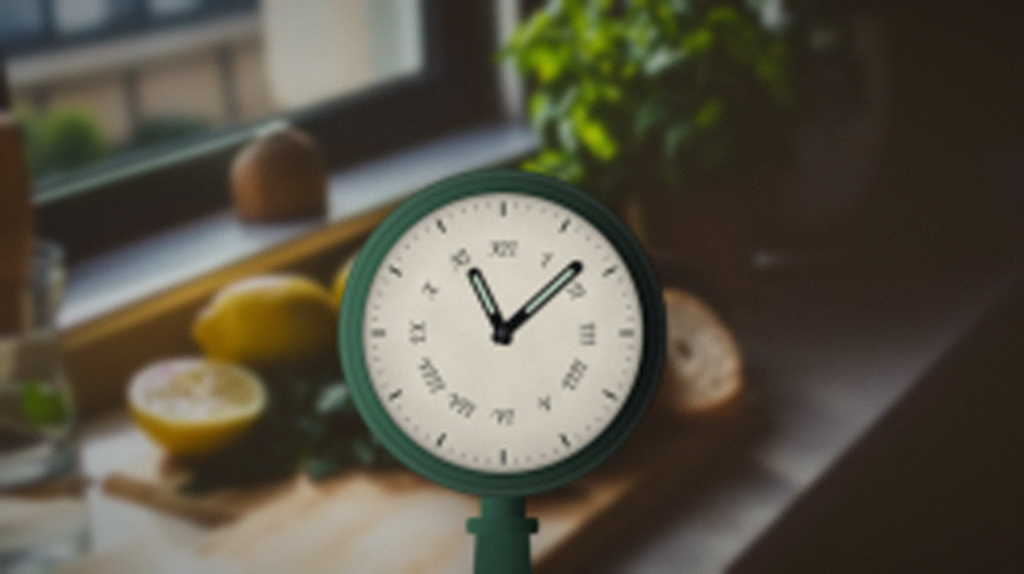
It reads 11,08
